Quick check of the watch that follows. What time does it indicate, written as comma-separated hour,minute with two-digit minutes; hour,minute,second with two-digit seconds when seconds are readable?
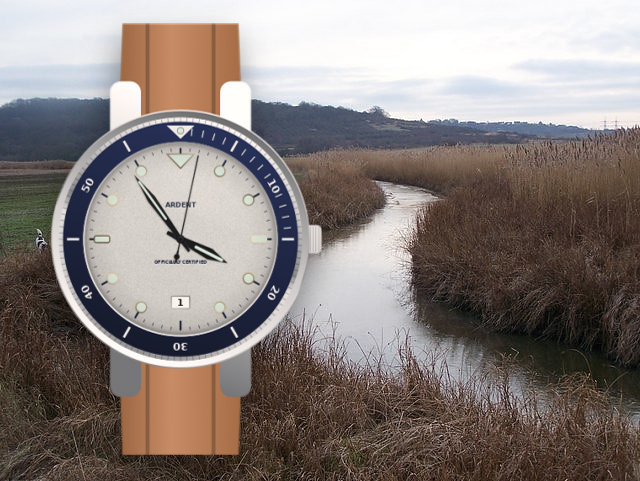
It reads 3,54,02
